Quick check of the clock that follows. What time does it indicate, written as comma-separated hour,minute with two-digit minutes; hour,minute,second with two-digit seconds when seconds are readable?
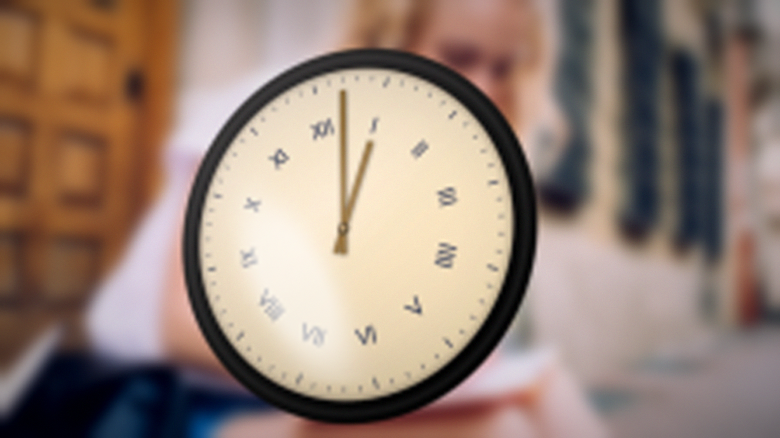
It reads 1,02
